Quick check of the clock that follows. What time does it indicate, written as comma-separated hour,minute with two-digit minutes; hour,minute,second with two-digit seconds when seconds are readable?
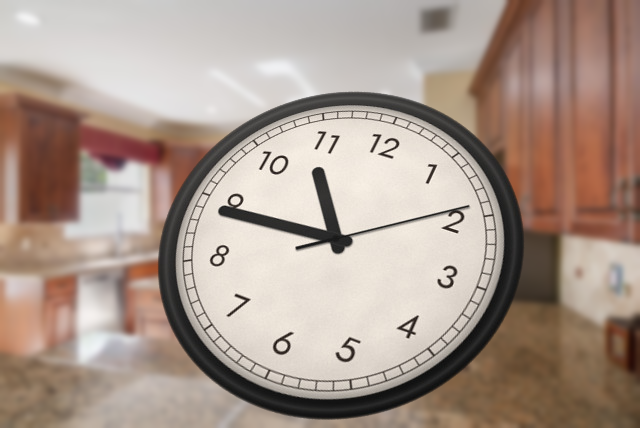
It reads 10,44,09
